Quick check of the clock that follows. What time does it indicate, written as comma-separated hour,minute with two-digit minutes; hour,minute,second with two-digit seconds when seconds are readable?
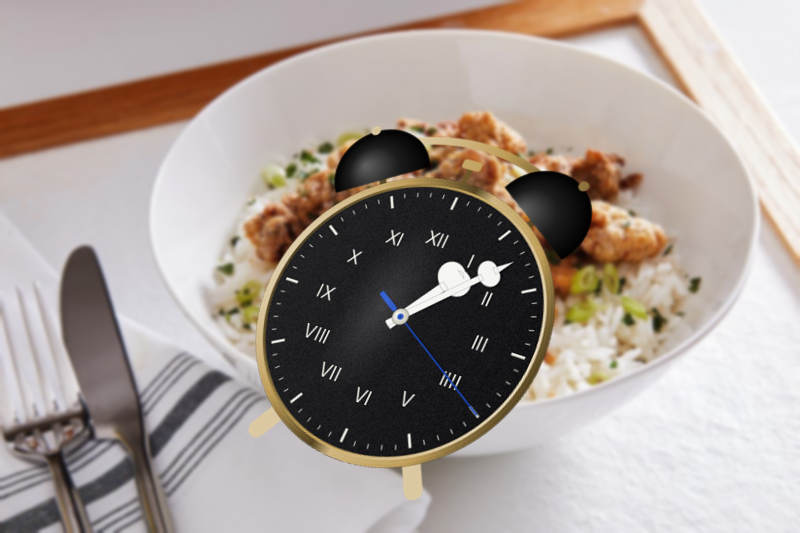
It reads 1,07,20
